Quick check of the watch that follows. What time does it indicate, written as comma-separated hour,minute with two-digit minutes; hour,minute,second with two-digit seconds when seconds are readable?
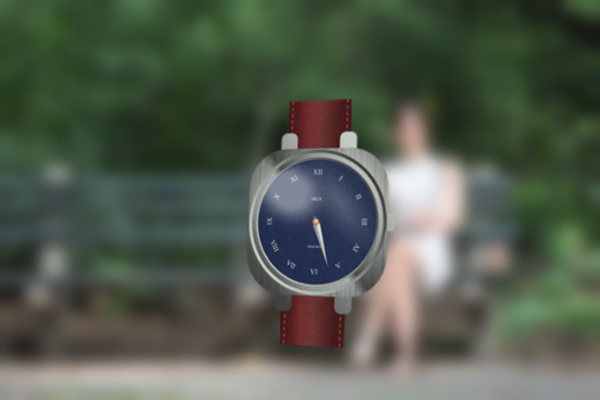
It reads 5,27
